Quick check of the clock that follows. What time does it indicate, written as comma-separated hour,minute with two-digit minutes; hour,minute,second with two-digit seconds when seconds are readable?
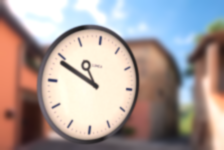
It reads 10,49
